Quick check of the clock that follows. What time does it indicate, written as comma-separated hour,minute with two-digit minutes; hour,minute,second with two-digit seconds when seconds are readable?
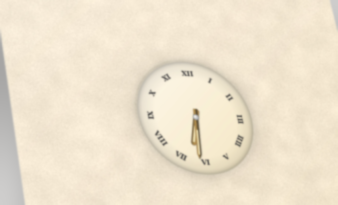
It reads 6,31
